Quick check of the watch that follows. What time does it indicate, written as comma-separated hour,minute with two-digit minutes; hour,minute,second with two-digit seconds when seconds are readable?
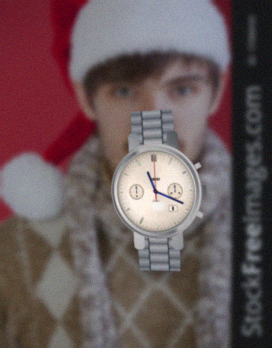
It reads 11,19
